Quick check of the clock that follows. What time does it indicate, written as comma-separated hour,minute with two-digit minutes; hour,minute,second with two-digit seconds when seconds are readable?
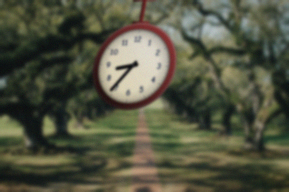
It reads 8,36
